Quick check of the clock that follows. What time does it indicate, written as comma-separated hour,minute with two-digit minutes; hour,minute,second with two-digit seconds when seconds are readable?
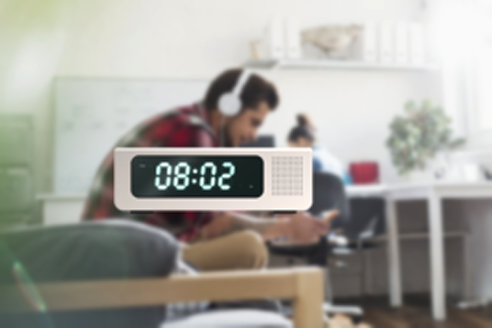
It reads 8,02
